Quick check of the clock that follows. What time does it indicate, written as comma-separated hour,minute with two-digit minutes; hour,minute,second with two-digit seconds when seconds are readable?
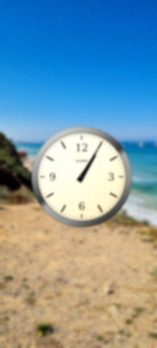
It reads 1,05
